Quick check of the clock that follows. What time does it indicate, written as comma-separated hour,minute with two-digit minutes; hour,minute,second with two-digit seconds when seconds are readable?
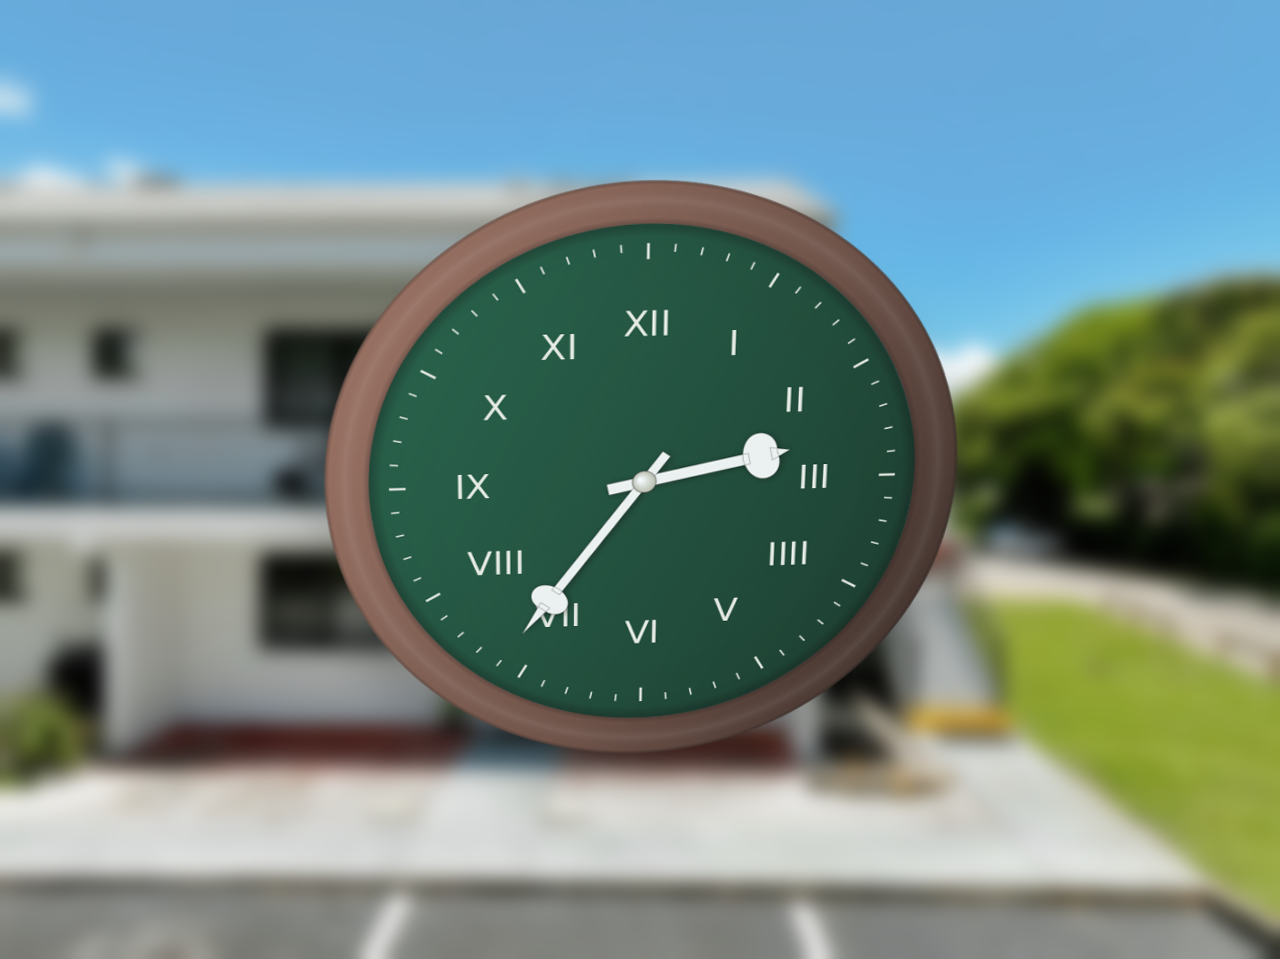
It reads 2,36
